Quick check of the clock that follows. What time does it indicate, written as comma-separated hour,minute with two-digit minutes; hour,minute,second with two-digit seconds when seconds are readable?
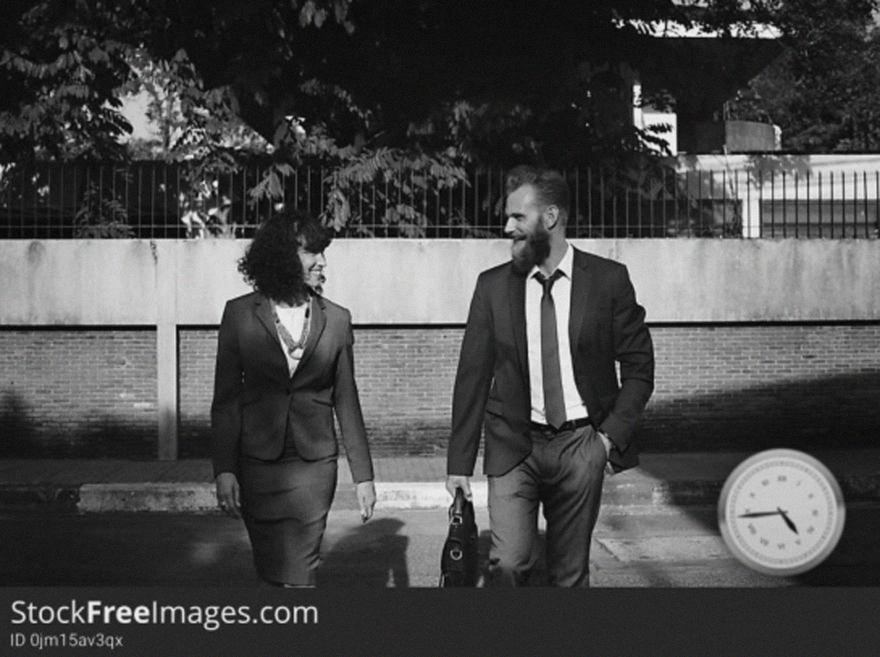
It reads 4,44
